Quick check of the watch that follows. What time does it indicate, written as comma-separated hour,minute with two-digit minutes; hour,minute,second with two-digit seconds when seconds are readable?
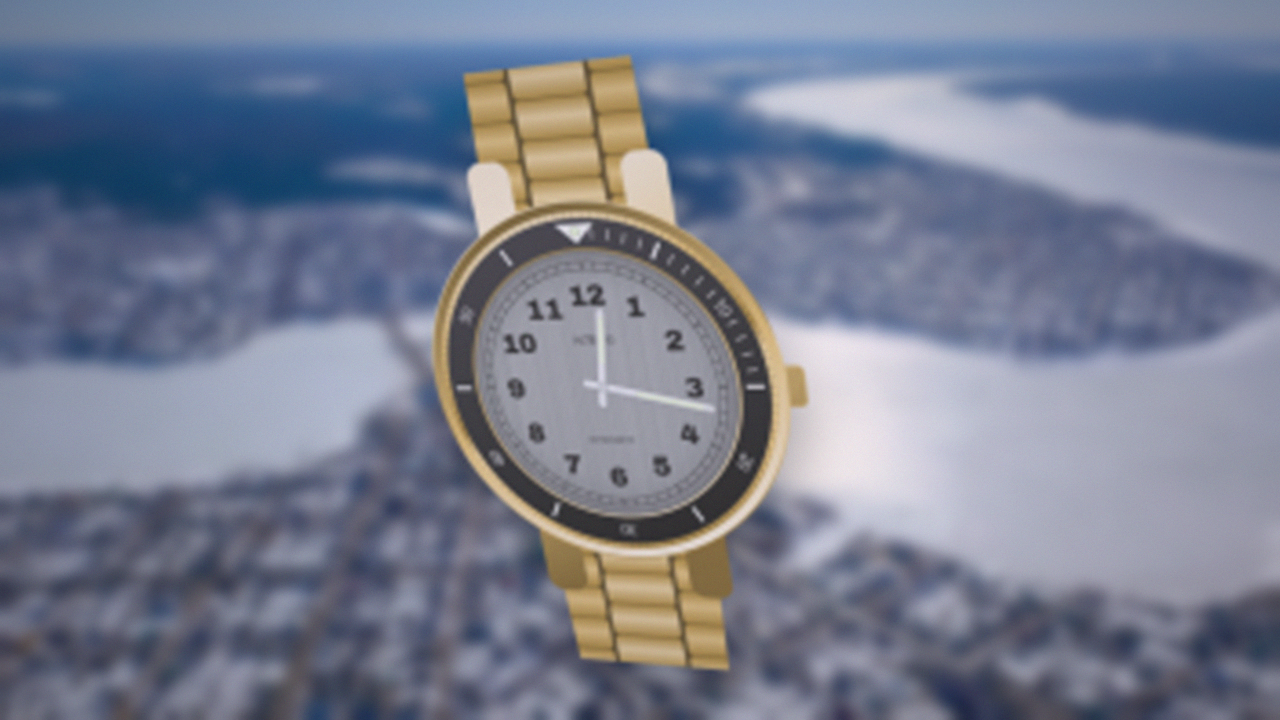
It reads 12,17
